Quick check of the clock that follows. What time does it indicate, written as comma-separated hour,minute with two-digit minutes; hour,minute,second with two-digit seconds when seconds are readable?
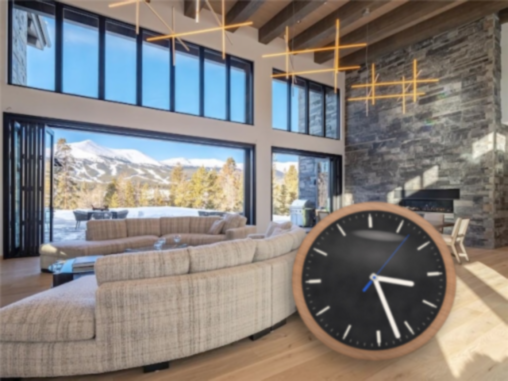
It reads 3,27,07
